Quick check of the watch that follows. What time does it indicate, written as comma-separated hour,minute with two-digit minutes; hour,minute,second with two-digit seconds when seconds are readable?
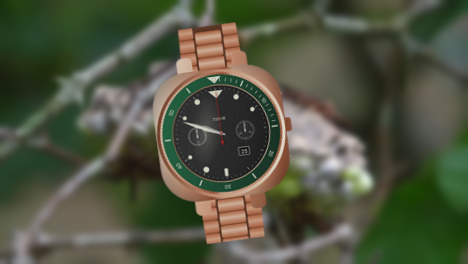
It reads 9,49
